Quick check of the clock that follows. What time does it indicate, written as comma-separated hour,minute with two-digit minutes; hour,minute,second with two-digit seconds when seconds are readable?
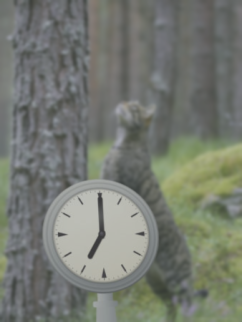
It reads 7,00
